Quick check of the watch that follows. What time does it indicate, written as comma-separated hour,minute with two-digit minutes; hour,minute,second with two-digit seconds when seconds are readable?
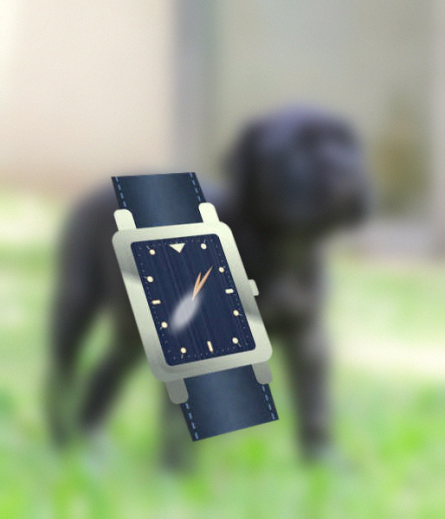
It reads 1,08
